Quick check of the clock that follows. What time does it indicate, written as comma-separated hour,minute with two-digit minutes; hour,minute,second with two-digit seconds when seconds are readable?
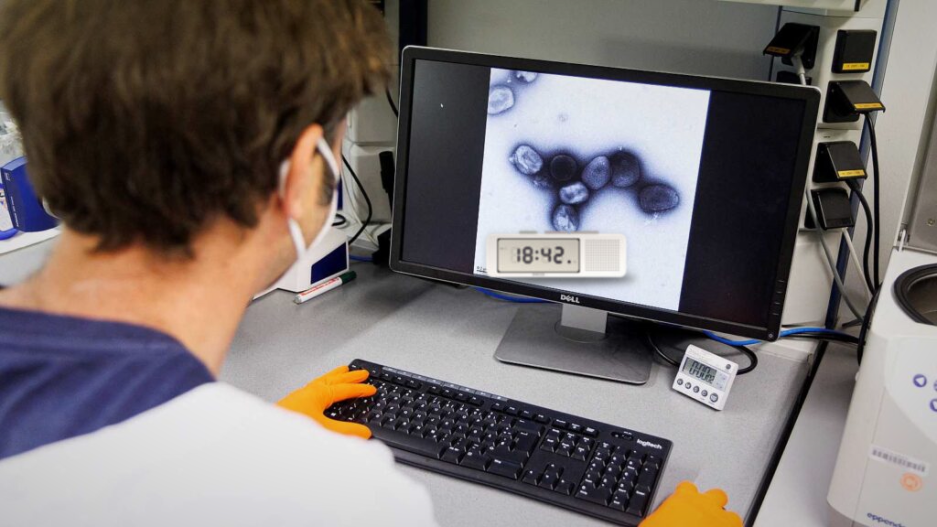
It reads 18,42
